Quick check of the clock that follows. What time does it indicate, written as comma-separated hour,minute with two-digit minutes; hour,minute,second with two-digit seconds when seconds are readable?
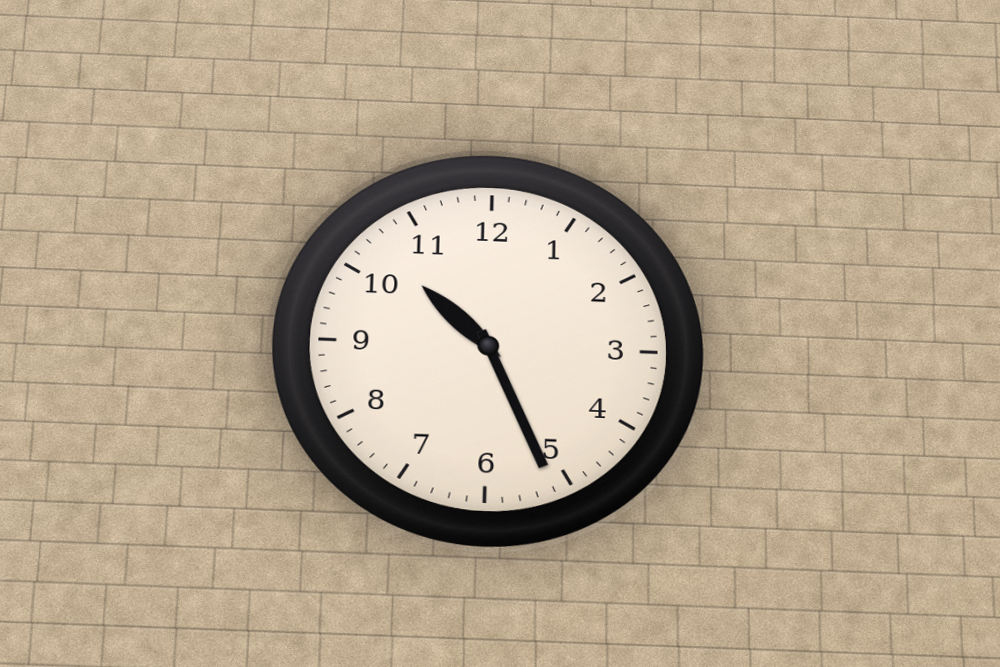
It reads 10,26
